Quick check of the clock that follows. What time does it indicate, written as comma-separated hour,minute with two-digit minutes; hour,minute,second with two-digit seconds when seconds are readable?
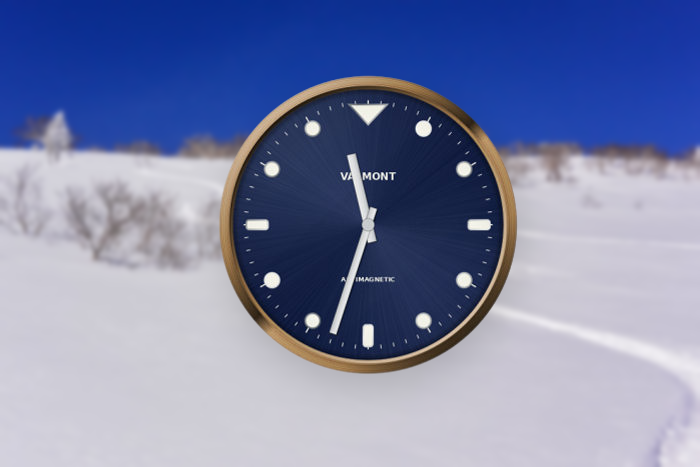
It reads 11,33
